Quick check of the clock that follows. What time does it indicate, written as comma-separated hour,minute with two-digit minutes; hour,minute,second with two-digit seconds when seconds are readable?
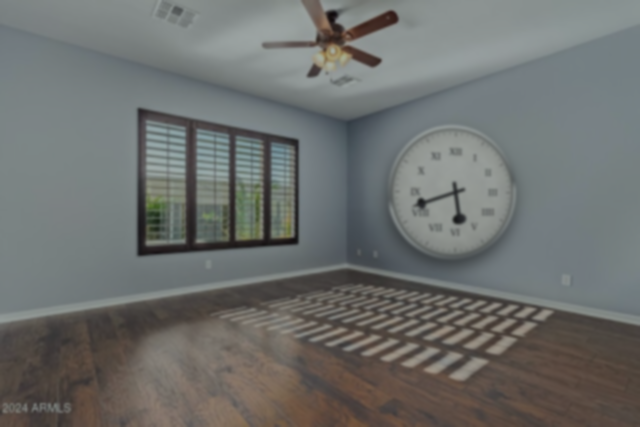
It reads 5,42
